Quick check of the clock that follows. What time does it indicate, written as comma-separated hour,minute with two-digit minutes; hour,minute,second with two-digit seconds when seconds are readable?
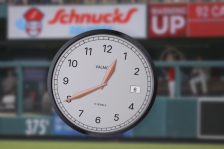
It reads 12,40
